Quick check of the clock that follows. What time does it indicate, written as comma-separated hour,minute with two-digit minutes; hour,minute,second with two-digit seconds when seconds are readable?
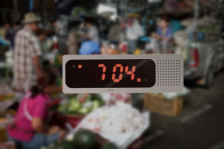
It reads 7,04
